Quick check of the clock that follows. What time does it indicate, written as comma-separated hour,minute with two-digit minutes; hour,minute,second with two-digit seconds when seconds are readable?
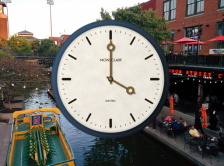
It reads 4,00
